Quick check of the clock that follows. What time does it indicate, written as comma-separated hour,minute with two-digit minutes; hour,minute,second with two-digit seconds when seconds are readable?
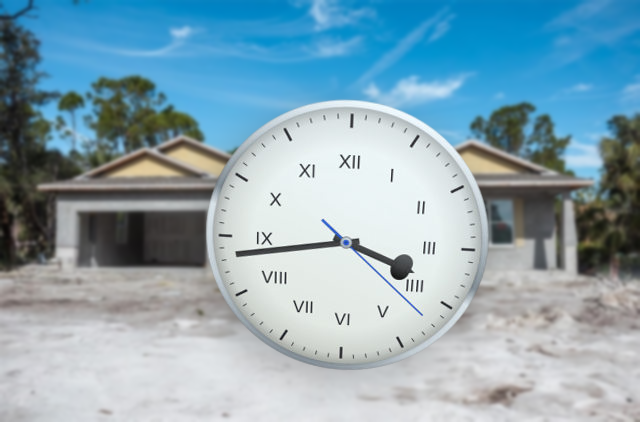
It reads 3,43,22
